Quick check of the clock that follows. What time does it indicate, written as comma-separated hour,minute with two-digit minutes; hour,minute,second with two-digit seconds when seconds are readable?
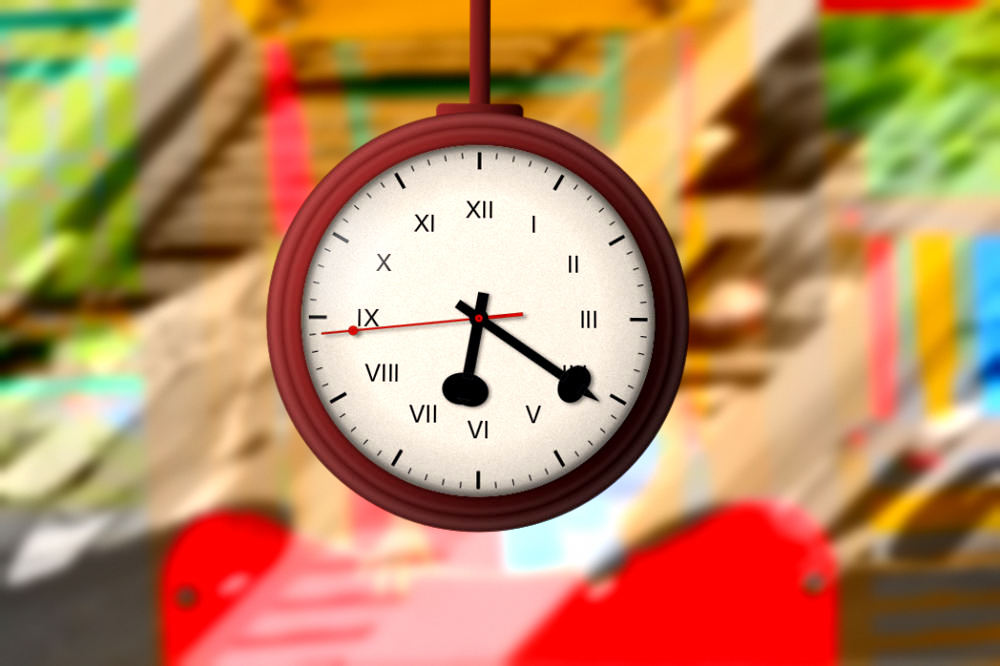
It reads 6,20,44
